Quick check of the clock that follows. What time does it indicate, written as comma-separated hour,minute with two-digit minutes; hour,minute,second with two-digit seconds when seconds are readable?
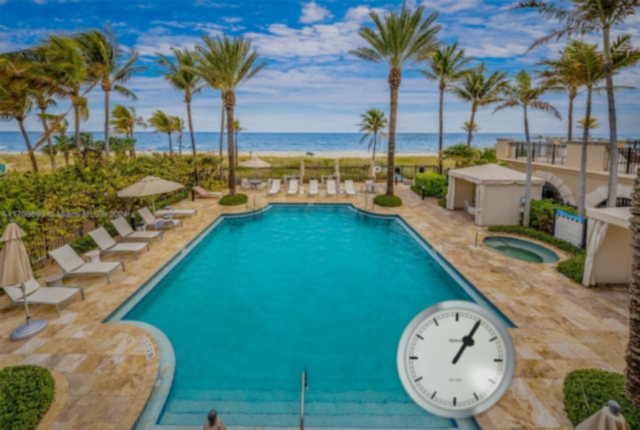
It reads 1,05
